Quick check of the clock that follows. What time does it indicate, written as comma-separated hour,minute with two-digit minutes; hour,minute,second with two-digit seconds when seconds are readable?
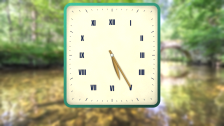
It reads 5,25
